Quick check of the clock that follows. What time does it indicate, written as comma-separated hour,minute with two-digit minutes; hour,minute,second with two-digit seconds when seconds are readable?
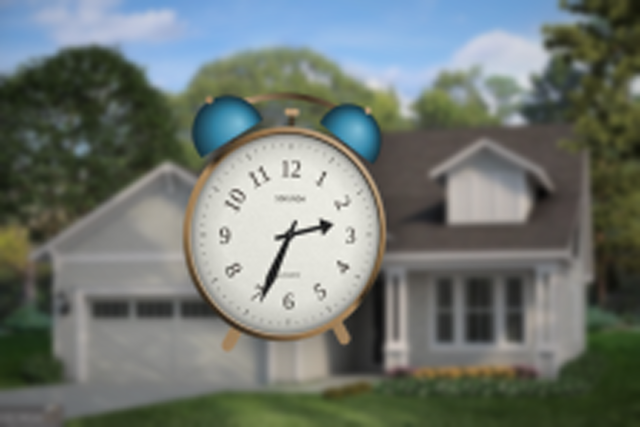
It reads 2,34
